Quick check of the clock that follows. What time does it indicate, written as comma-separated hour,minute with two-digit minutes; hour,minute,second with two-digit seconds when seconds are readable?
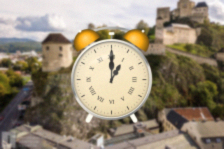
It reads 1,00
